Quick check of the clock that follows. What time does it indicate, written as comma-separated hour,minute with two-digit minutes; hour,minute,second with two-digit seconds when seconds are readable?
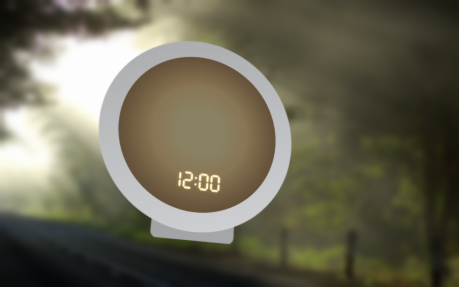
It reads 12,00
